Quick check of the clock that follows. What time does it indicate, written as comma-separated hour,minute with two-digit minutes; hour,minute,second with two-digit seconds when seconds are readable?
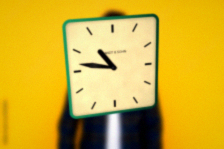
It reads 10,47
